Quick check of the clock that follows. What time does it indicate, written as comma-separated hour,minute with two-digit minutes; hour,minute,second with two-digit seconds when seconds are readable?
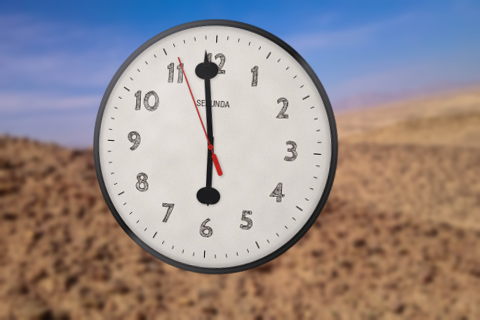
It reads 5,58,56
